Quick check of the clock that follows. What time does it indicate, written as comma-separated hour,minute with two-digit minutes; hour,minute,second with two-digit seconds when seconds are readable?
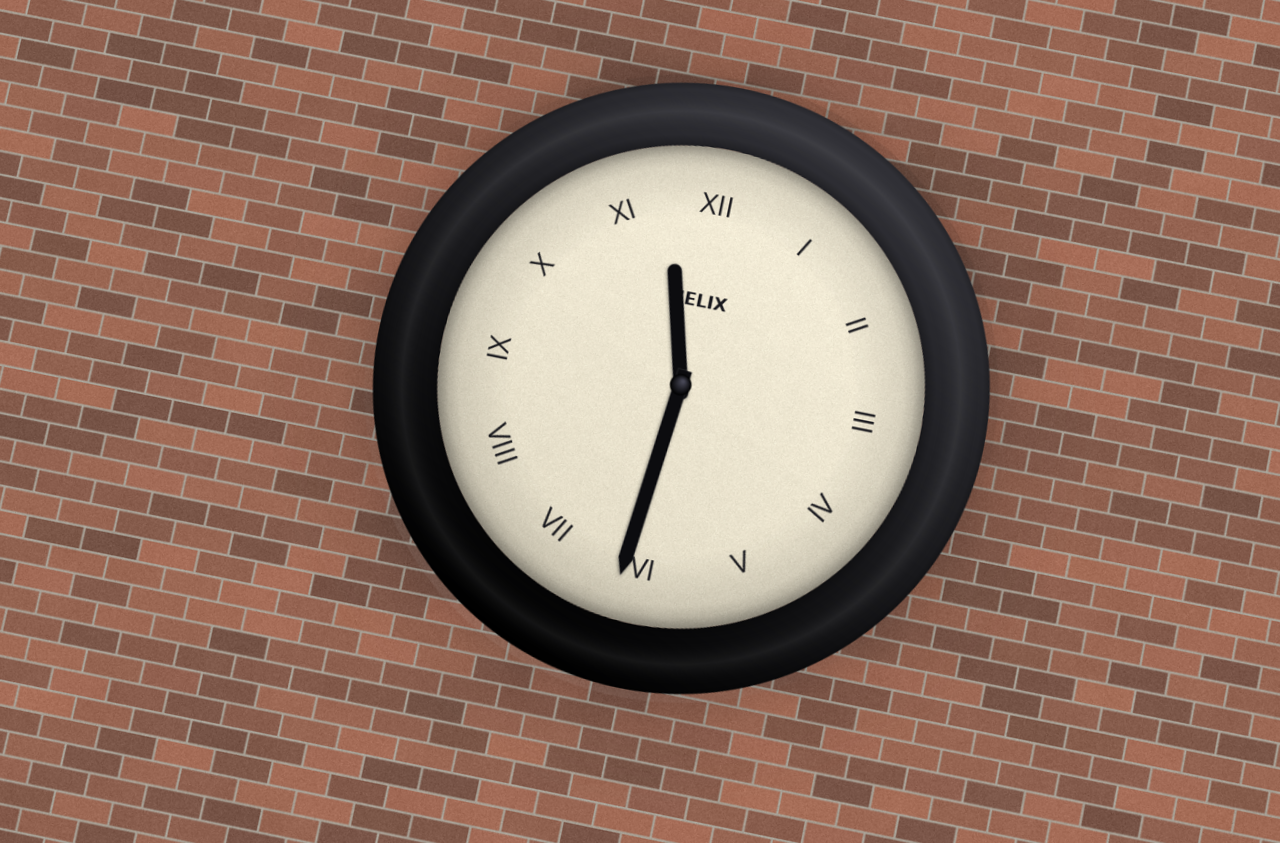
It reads 11,31
